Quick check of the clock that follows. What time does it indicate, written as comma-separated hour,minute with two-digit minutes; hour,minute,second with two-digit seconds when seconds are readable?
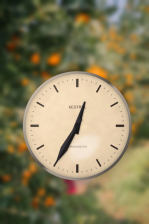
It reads 12,35
